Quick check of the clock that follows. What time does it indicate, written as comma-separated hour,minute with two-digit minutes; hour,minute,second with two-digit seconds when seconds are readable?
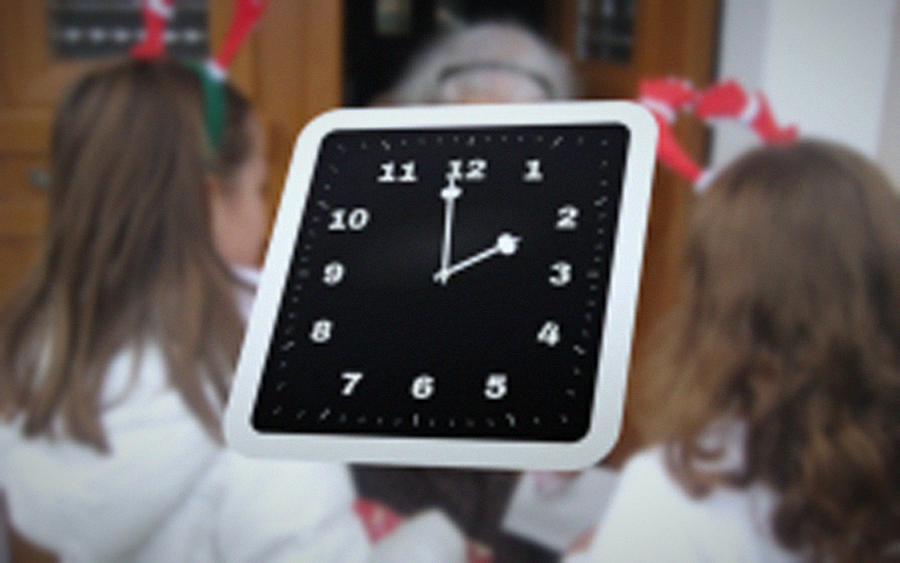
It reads 1,59
